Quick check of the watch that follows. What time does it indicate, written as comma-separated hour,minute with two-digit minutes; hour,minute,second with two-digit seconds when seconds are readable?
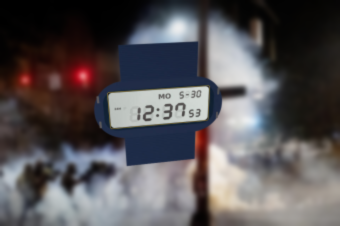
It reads 12,37
